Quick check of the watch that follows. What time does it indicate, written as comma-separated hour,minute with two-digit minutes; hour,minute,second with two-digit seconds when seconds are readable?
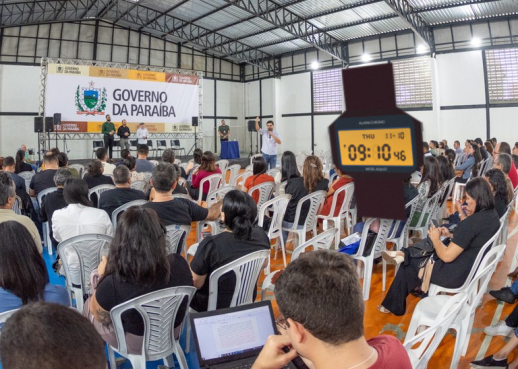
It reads 9,10,46
